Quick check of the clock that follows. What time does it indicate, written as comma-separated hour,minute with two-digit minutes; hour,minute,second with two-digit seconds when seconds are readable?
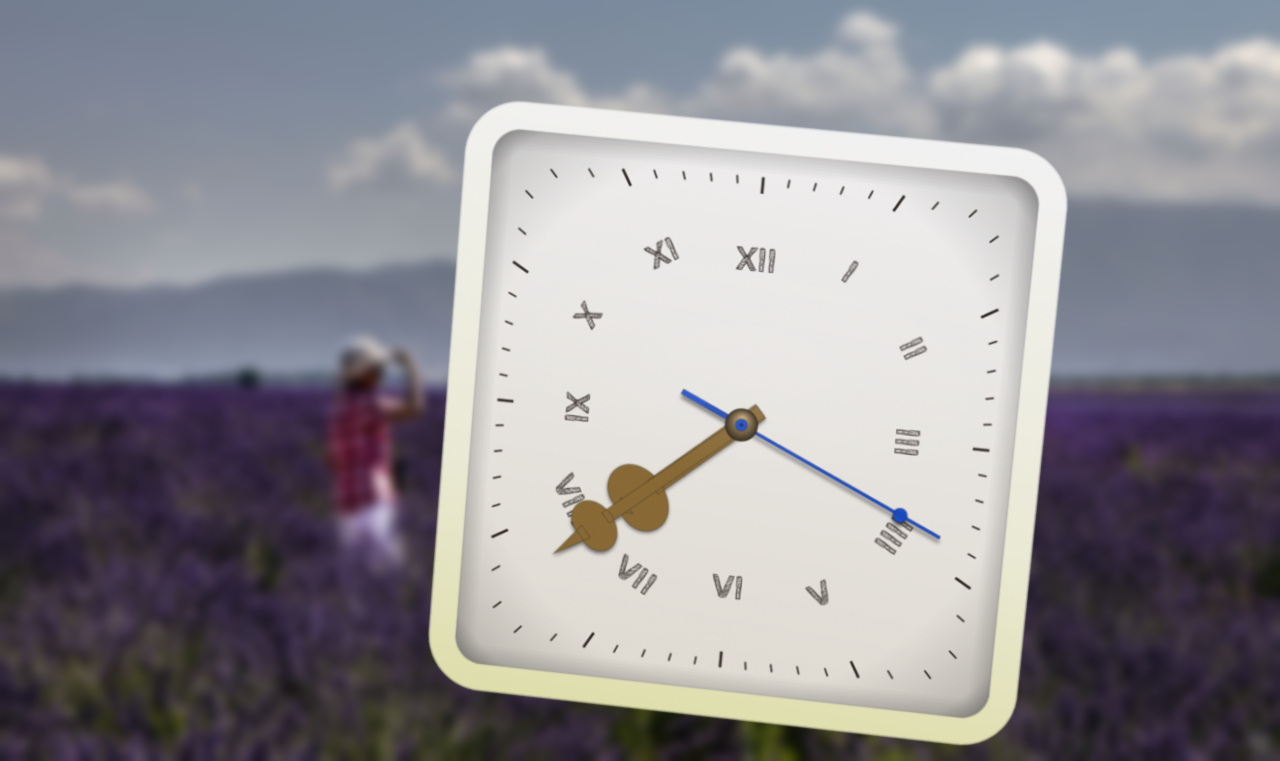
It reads 7,38,19
